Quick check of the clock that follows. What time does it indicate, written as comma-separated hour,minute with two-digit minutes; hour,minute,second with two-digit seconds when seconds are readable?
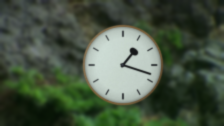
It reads 1,18
